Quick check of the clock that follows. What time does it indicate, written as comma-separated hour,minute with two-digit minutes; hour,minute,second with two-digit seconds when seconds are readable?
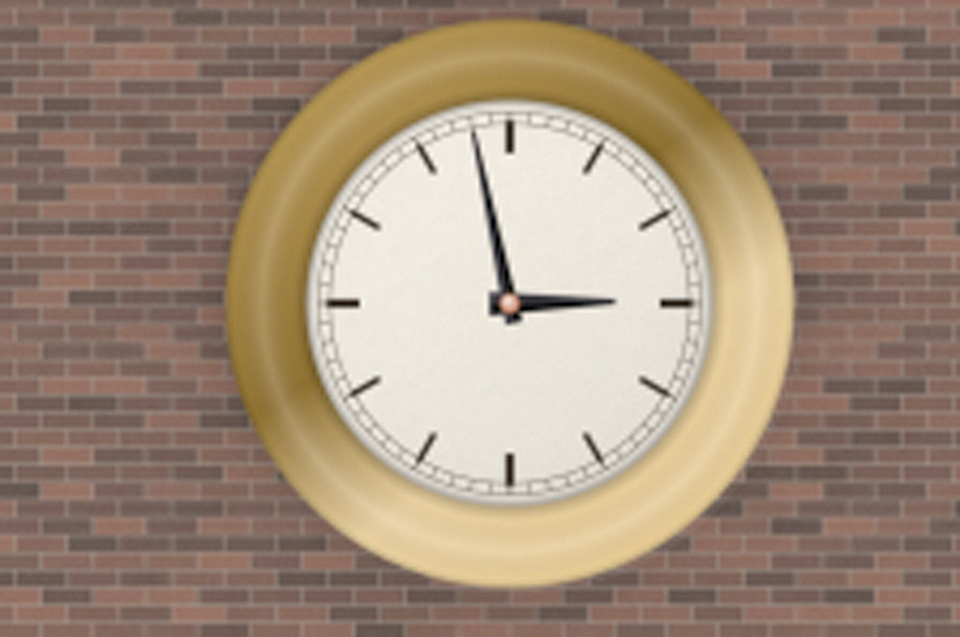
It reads 2,58
